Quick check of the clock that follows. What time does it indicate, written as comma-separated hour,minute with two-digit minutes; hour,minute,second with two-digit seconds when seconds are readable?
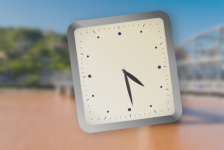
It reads 4,29
